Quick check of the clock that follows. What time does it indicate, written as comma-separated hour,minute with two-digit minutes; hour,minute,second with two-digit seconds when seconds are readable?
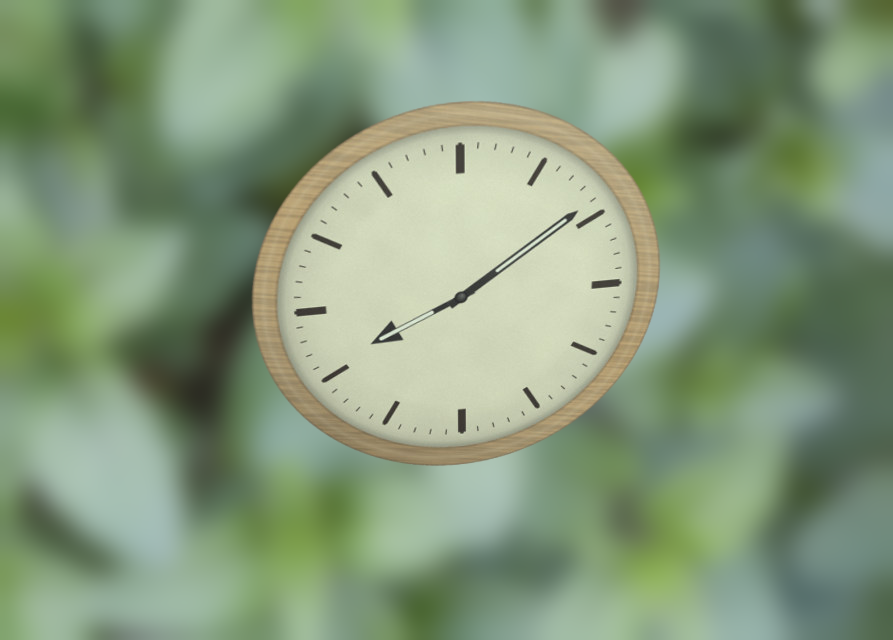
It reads 8,09
